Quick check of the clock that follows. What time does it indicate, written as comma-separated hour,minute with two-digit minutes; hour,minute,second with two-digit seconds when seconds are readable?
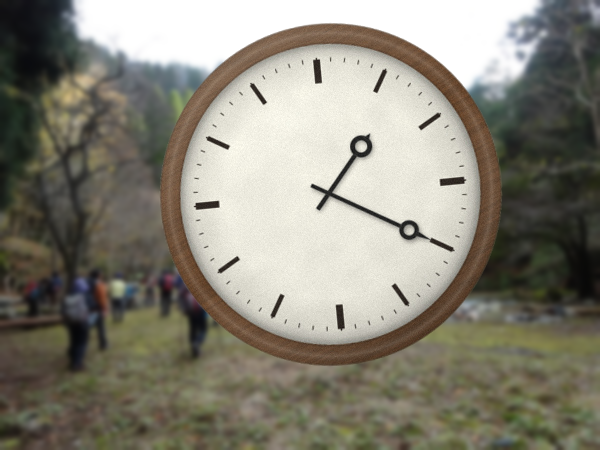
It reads 1,20
